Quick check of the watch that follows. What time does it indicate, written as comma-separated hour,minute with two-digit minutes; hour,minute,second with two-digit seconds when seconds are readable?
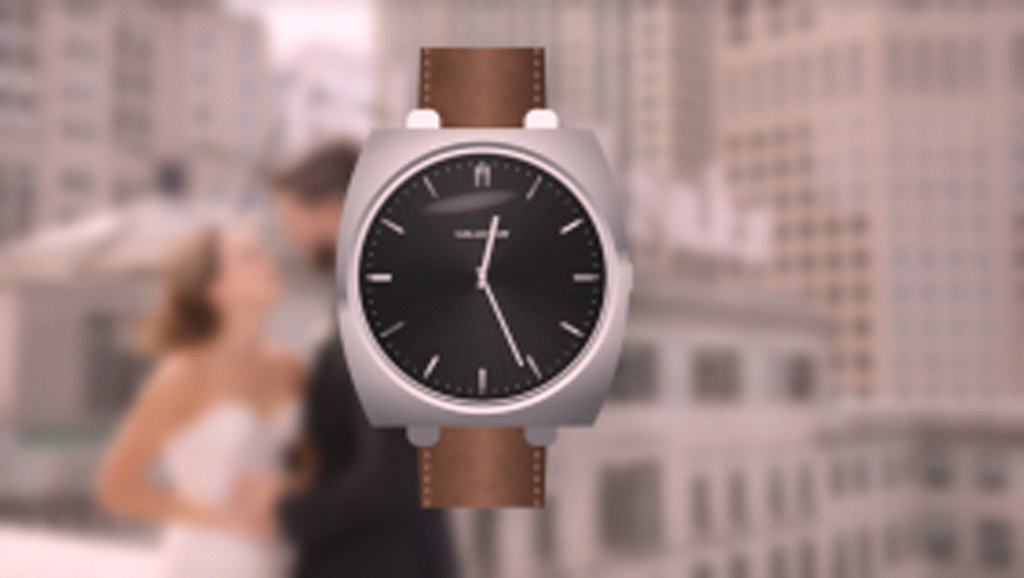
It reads 12,26
